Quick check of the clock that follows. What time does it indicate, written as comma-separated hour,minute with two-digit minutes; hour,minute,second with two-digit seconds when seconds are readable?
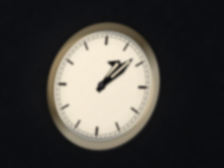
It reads 1,08
